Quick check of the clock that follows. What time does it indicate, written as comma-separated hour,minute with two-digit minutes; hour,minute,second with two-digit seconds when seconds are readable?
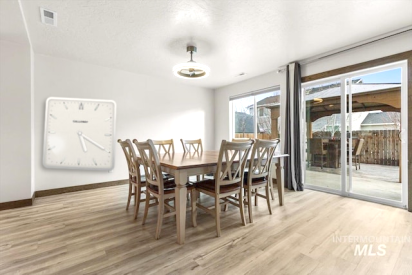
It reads 5,20
